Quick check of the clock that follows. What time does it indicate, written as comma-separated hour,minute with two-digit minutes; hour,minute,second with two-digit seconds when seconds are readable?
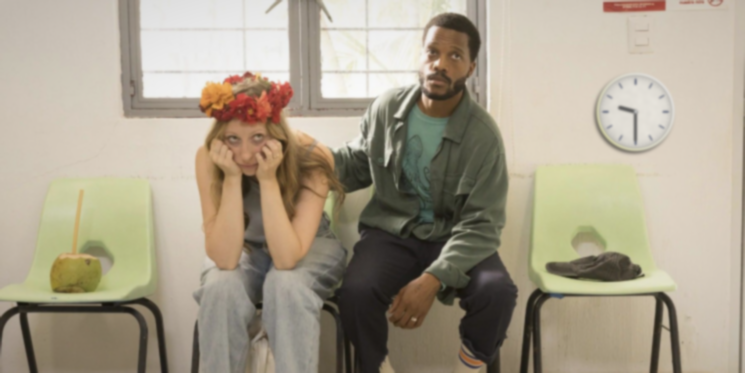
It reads 9,30
